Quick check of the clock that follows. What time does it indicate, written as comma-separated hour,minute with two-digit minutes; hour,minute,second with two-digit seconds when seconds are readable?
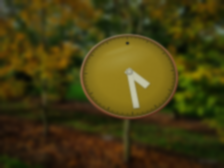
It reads 4,29
